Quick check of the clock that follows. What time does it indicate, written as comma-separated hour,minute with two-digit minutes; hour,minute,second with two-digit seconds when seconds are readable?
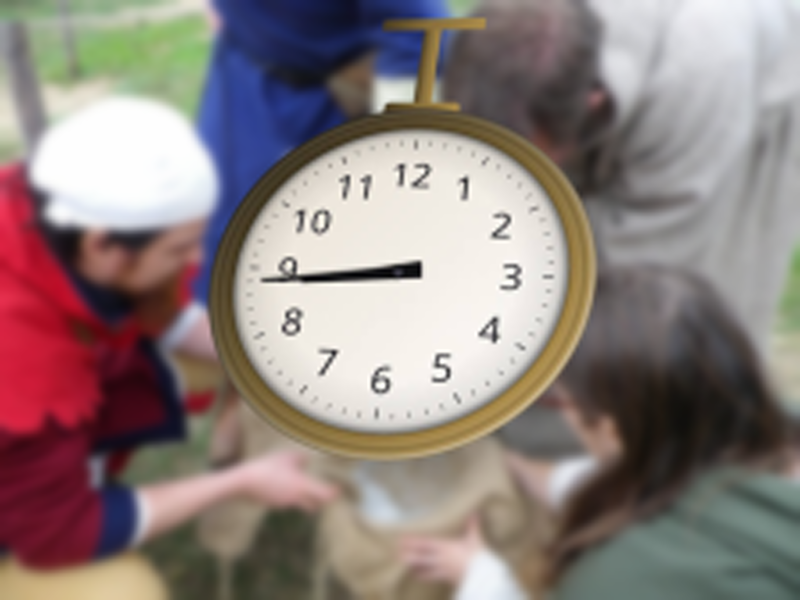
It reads 8,44
